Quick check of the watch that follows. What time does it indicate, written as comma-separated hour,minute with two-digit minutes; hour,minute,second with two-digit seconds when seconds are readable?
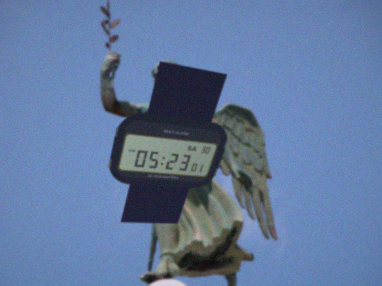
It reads 5,23
